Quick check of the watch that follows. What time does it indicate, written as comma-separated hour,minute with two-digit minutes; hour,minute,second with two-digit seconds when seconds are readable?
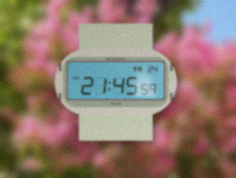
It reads 21,45,59
